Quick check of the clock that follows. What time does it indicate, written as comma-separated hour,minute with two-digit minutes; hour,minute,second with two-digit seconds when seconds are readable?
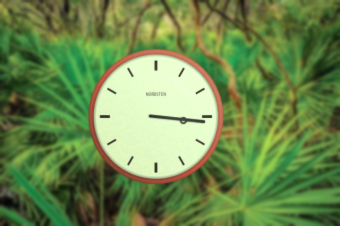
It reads 3,16
